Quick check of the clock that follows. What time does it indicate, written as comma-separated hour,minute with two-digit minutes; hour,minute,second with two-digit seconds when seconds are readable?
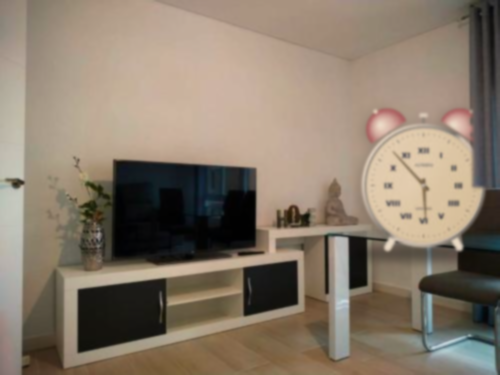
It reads 5,53
